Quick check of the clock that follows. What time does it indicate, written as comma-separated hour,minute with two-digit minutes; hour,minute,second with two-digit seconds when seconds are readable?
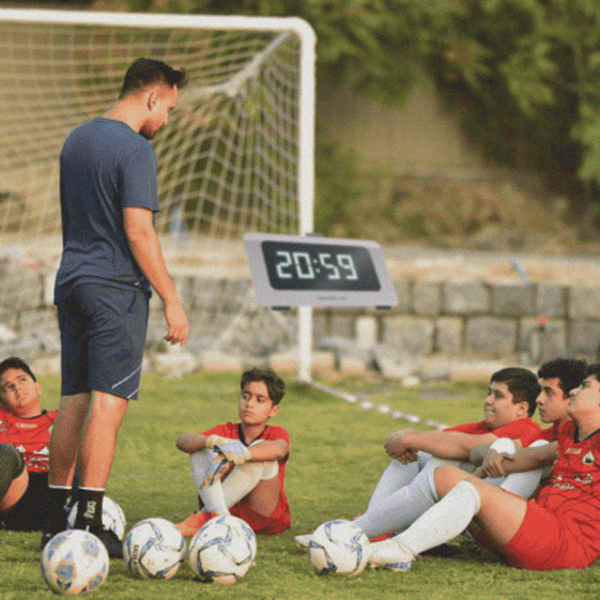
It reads 20,59
